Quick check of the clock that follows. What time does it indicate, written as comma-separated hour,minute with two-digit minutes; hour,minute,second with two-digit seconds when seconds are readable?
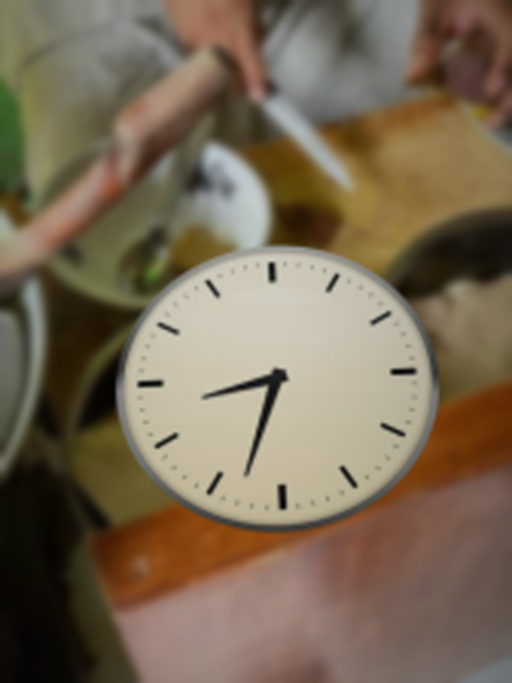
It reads 8,33
